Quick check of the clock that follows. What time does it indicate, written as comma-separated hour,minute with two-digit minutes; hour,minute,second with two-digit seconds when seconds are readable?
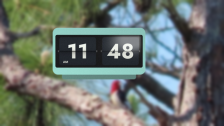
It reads 11,48
